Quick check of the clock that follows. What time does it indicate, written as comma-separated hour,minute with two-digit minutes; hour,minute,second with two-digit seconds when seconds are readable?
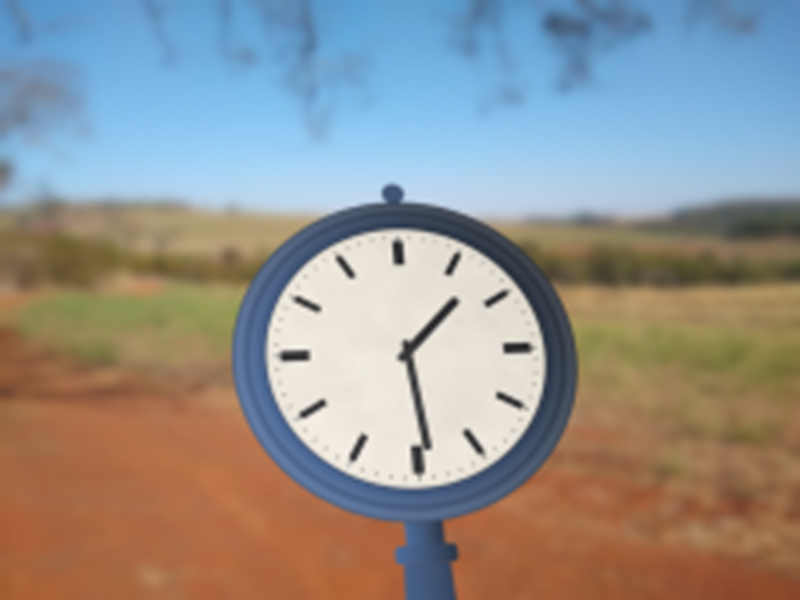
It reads 1,29
